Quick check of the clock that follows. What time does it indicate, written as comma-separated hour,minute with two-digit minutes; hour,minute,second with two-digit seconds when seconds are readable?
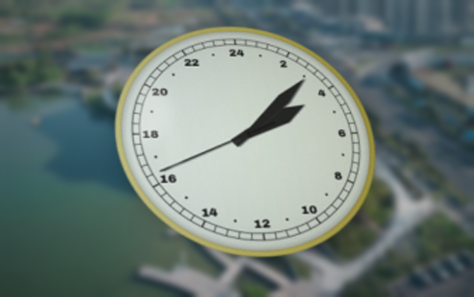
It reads 4,07,41
